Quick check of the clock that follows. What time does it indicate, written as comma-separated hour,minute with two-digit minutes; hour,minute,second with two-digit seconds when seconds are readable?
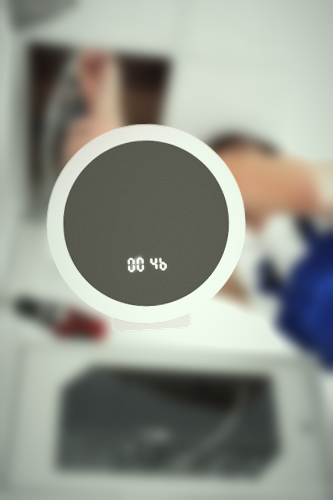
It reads 0,46
